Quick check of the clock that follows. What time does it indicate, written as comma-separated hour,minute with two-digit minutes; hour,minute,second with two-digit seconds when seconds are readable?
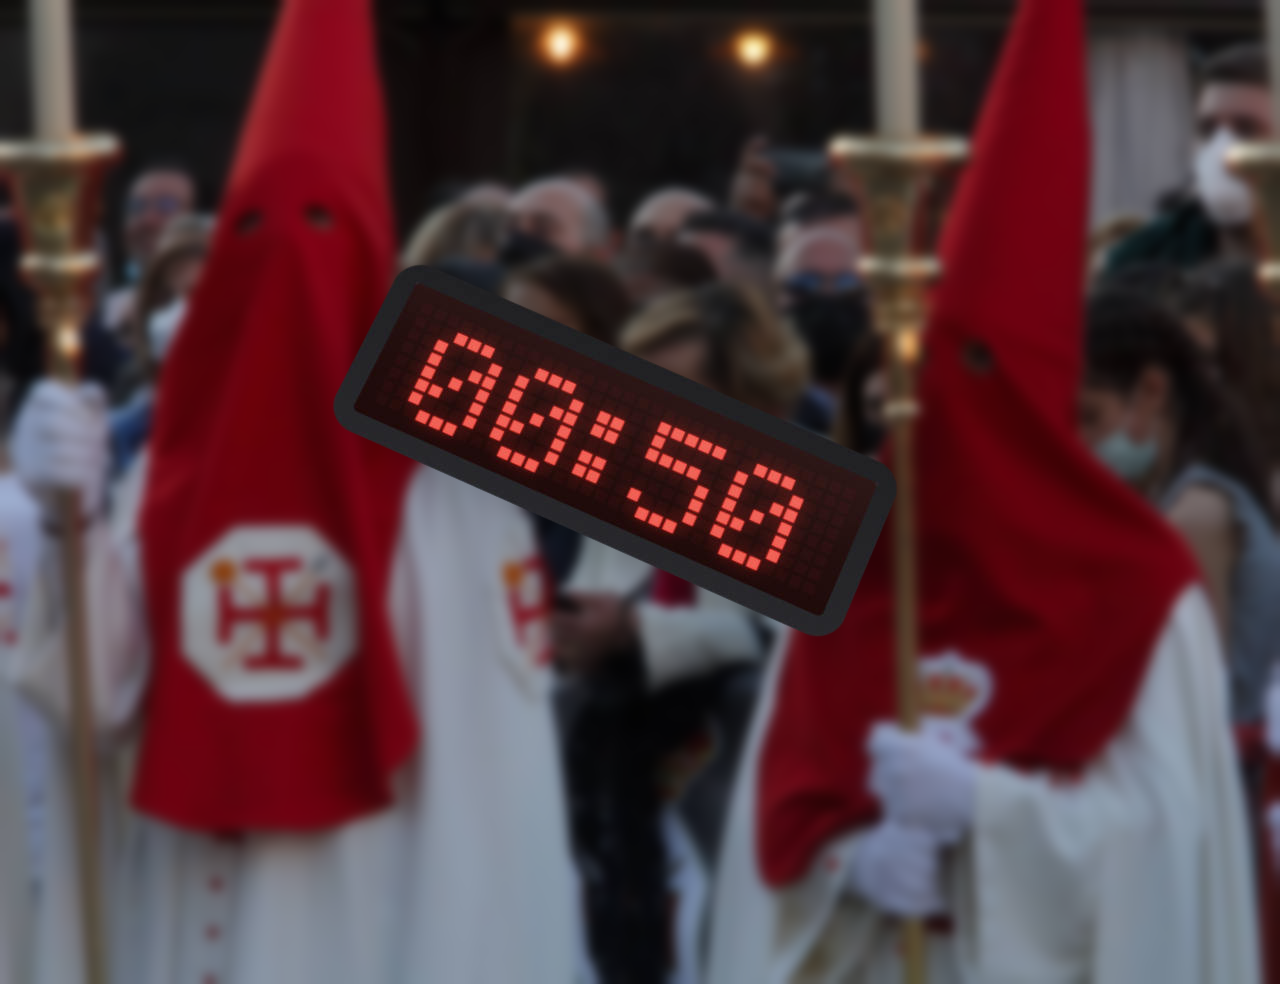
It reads 0,50
